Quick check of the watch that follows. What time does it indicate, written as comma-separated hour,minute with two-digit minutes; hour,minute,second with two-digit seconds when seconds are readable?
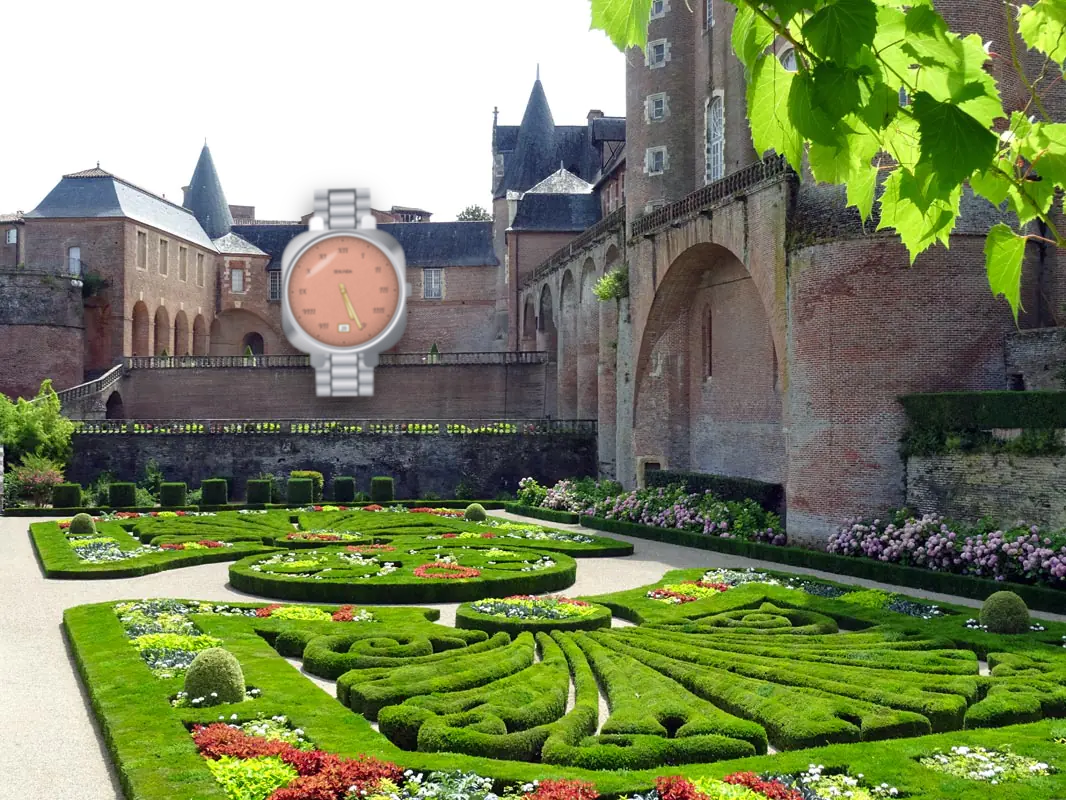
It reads 5,26
